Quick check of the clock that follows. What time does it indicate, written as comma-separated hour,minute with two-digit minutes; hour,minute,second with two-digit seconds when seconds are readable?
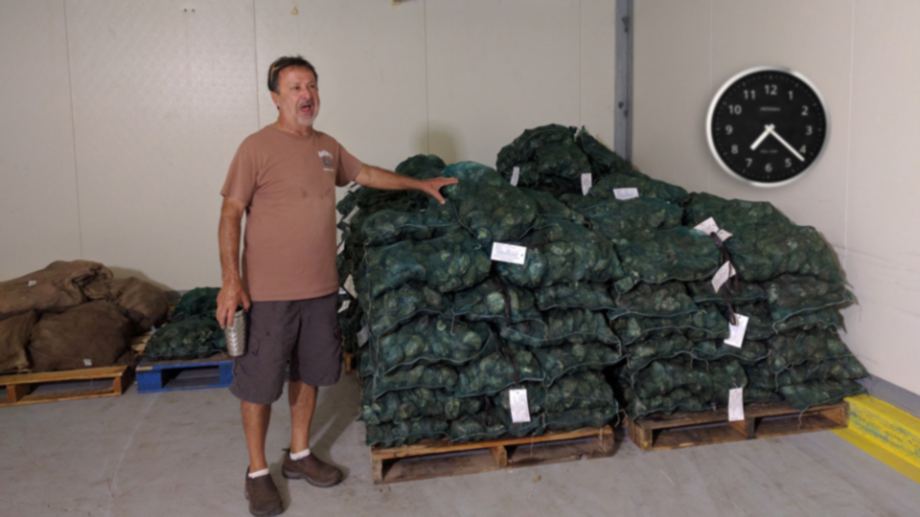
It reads 7,22
